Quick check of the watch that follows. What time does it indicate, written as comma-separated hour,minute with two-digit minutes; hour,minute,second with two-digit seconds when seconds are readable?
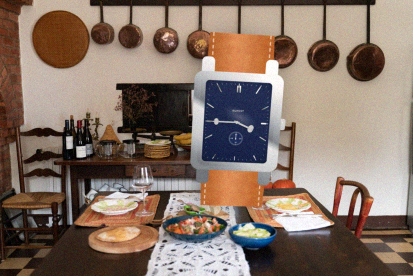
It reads 3,45
